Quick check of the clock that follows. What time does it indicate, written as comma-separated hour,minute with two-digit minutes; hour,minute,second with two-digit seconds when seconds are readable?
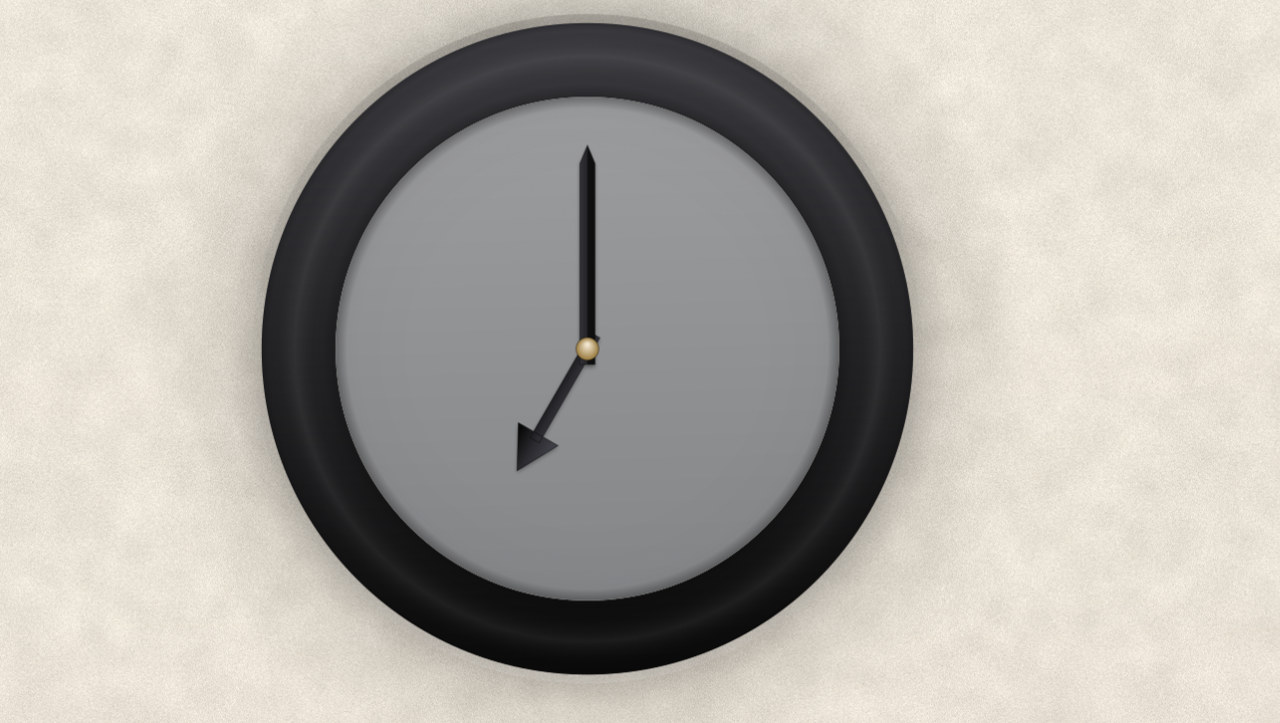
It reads 7,00
